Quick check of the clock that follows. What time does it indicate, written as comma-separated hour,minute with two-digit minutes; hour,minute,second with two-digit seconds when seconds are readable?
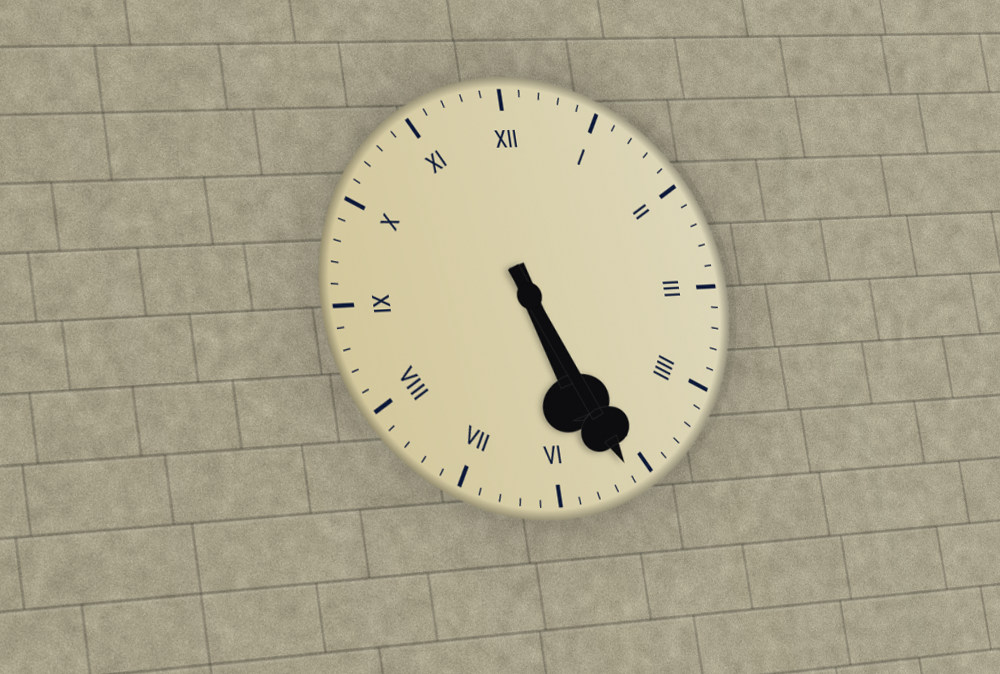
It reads 5,26
